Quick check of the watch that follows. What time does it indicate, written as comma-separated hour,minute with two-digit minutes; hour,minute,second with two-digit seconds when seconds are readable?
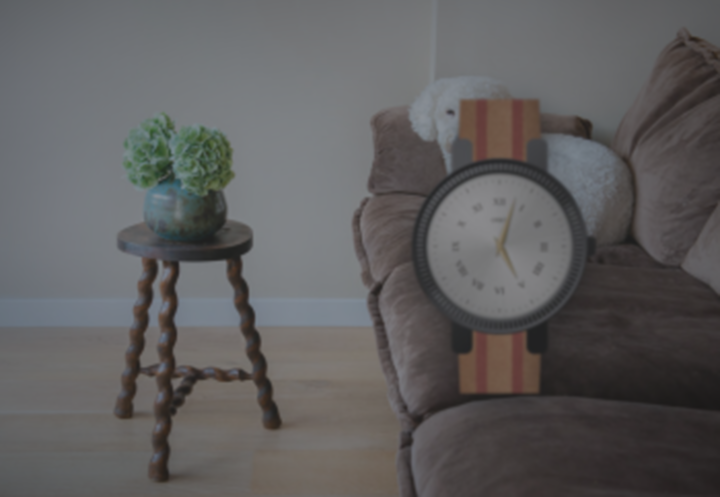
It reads 5,03
